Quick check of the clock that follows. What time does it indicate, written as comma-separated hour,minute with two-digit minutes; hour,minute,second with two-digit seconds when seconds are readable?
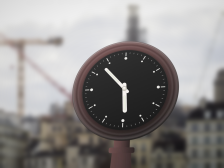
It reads 5,53
